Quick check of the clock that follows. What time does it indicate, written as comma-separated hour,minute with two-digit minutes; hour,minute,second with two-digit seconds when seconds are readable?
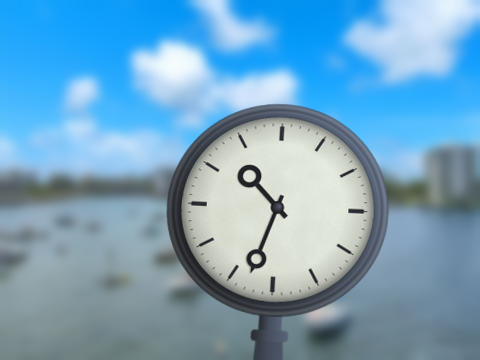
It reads 10,33
